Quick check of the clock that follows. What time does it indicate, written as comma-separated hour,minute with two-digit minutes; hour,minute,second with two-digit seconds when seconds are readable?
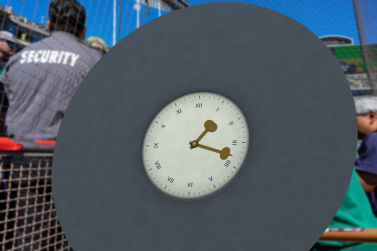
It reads 1,18
